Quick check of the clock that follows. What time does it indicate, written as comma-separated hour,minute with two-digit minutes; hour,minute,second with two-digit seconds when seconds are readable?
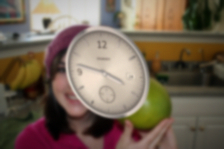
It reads 3,47
